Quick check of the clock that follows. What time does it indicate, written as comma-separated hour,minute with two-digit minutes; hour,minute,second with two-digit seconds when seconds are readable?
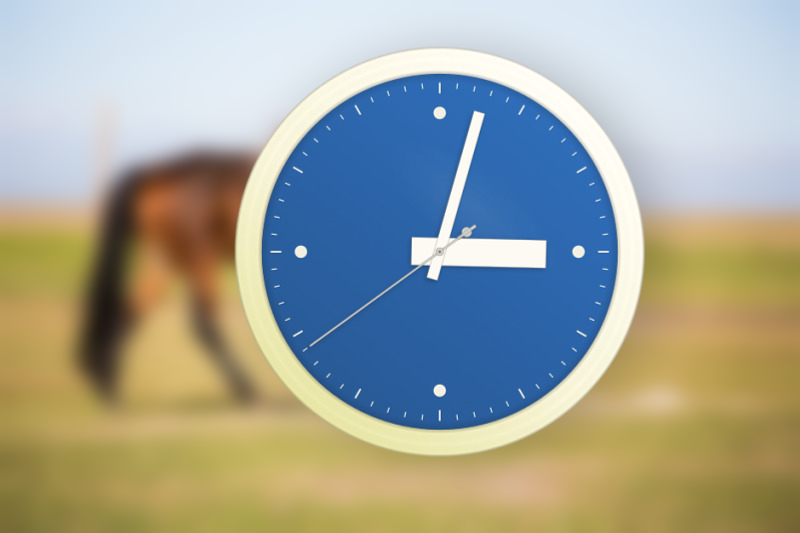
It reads 3,02,39
